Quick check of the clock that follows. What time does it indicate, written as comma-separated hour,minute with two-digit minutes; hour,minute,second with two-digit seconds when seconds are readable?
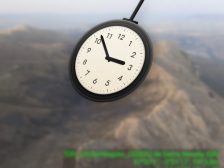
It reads 2,52
